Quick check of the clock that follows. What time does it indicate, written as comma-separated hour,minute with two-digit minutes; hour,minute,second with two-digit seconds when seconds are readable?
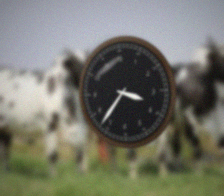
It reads 3,37
